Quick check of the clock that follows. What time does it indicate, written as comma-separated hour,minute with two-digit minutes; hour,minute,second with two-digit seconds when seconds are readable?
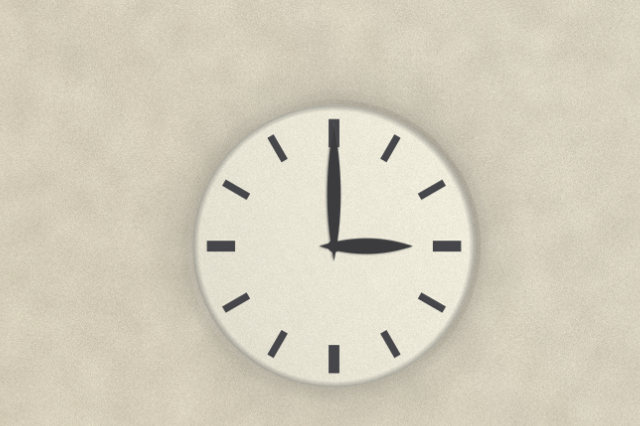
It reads 3,00
